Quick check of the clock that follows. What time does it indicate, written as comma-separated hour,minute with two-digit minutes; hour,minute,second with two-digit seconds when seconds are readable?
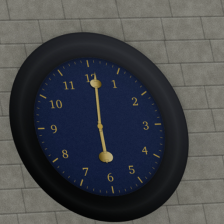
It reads 6,01
